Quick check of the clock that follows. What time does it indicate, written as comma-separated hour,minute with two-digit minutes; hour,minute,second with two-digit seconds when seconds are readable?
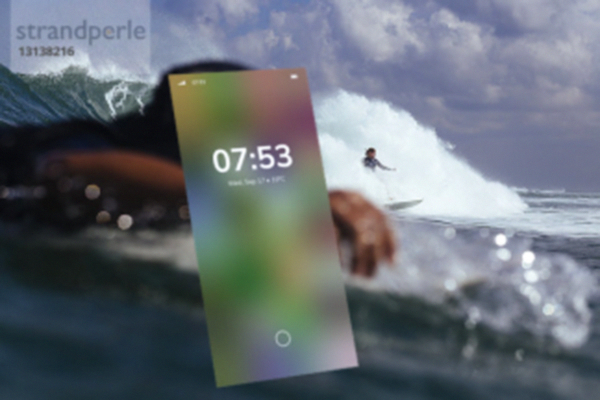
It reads 7,53
